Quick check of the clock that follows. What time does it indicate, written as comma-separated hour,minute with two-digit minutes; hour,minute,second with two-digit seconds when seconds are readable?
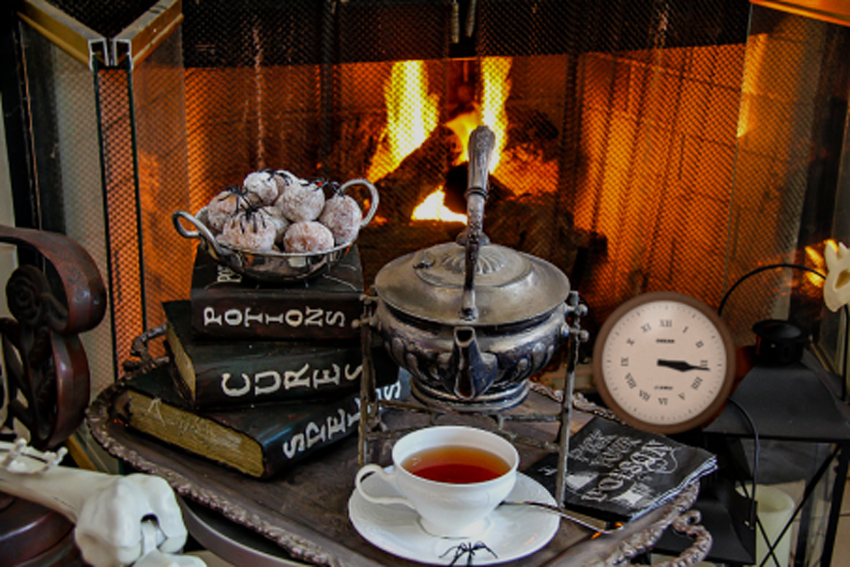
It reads 3,16
